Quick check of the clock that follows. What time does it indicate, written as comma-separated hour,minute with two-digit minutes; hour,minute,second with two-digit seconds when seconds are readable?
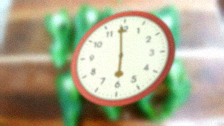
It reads 5,59
